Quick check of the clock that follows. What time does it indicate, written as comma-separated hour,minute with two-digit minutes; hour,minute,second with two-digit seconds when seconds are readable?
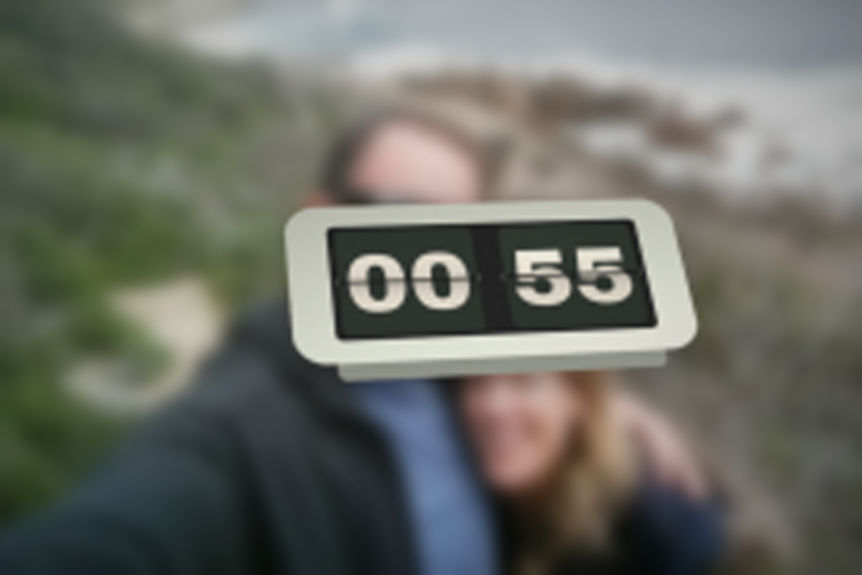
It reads 0,55
